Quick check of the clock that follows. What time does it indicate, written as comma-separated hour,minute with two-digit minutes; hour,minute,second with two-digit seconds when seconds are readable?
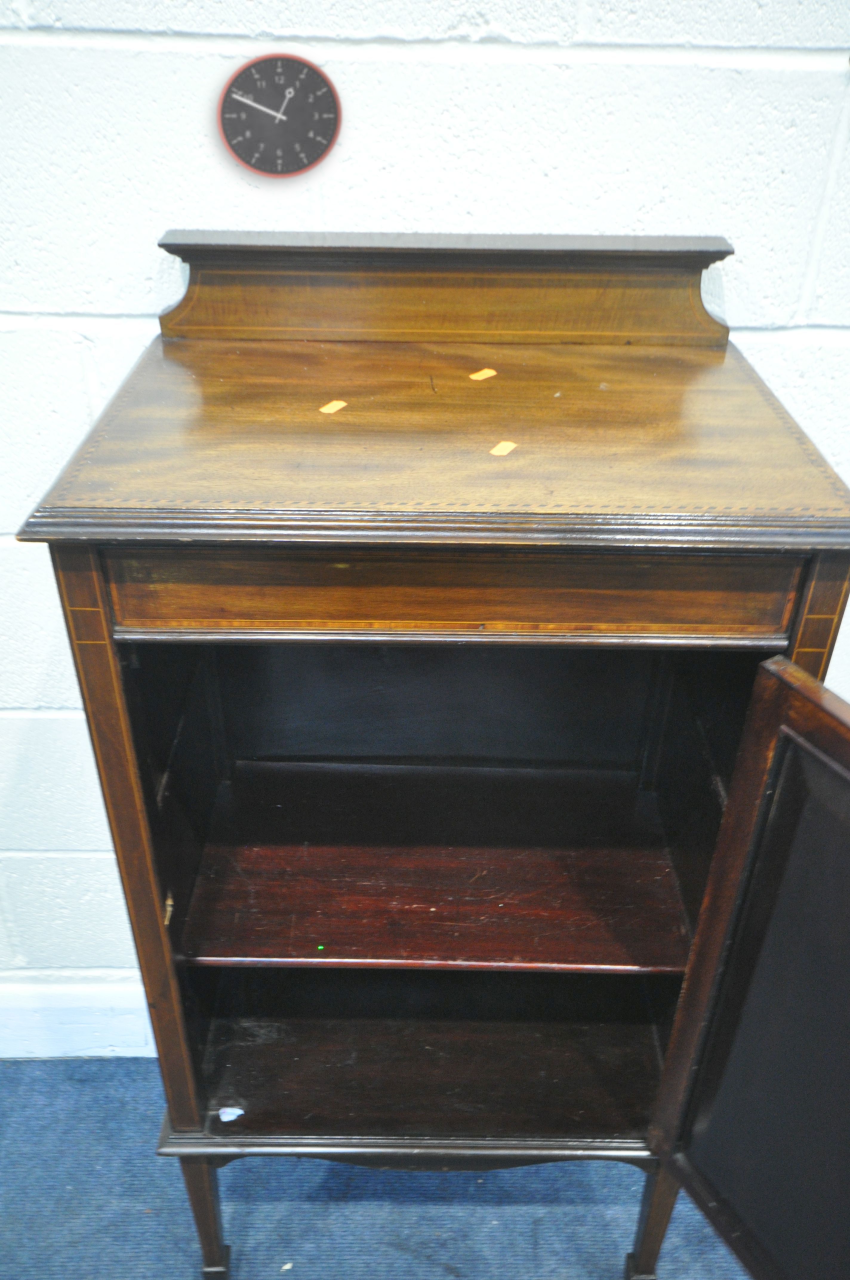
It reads 12,49
